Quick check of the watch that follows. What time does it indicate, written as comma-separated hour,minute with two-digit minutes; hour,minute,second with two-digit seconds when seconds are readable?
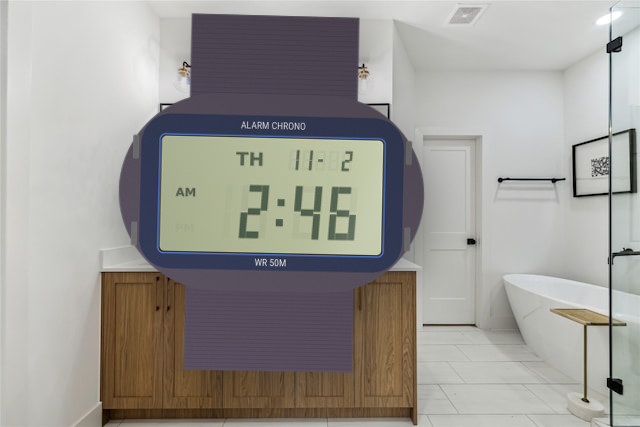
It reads 2,46
